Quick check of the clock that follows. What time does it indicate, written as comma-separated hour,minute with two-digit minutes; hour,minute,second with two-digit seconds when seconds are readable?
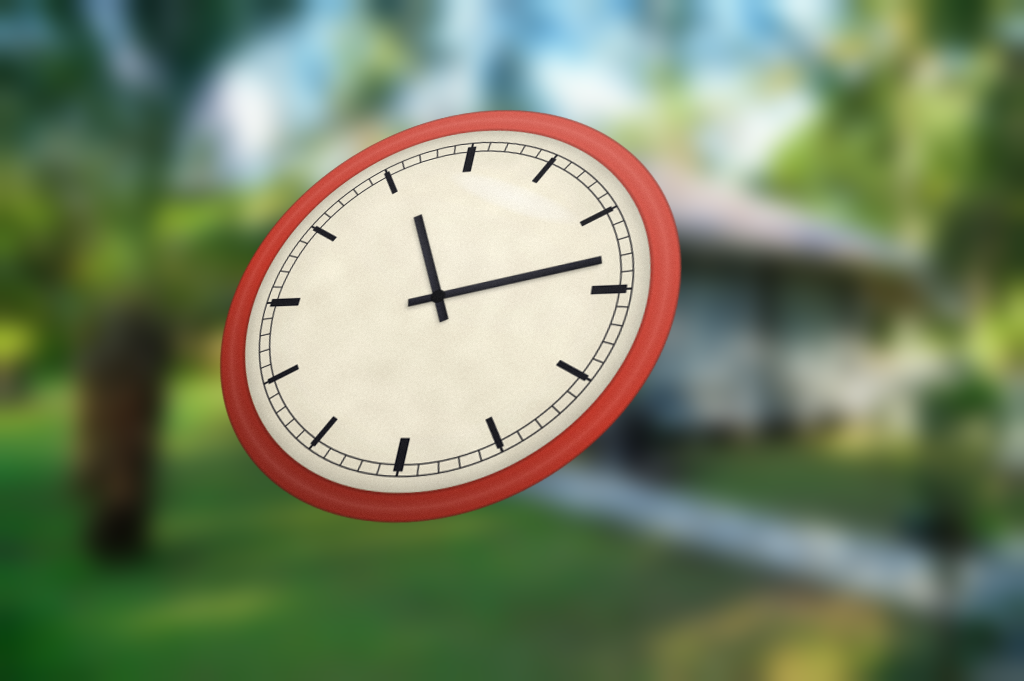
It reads 11,13
